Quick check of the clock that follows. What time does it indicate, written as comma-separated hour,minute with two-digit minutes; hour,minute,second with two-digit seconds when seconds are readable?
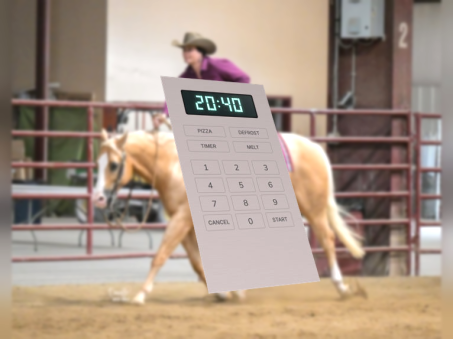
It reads 20,40
